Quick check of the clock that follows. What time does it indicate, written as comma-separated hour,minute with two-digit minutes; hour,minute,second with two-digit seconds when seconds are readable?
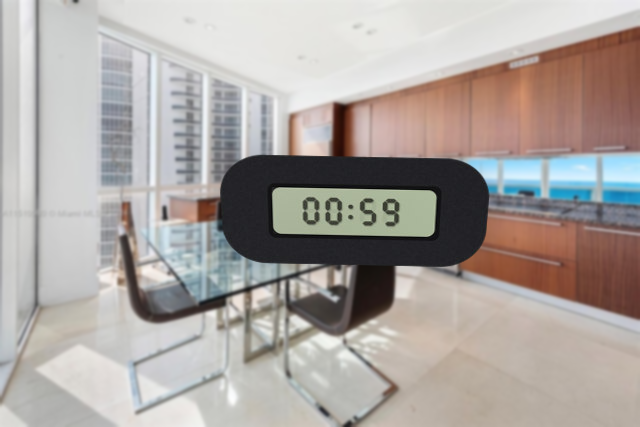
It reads 0,59
